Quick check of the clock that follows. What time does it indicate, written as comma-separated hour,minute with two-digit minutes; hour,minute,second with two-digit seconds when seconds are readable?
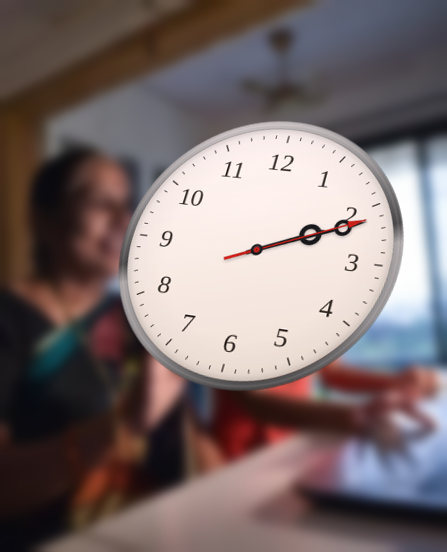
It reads 2,11,11
